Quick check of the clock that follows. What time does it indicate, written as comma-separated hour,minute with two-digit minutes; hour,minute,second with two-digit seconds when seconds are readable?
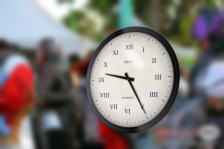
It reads 9,25
